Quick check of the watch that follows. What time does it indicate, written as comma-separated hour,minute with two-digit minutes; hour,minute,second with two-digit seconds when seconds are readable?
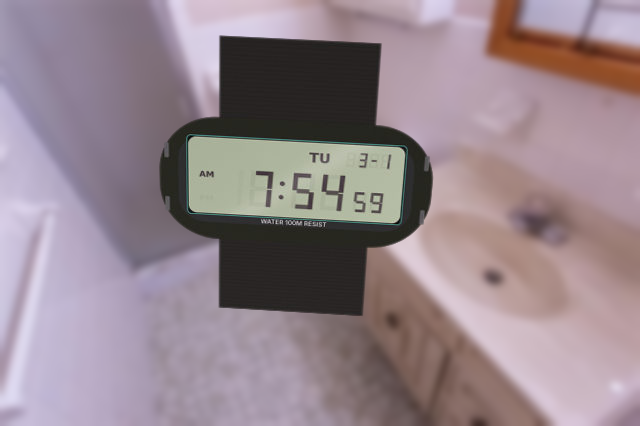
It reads 7,54,59
